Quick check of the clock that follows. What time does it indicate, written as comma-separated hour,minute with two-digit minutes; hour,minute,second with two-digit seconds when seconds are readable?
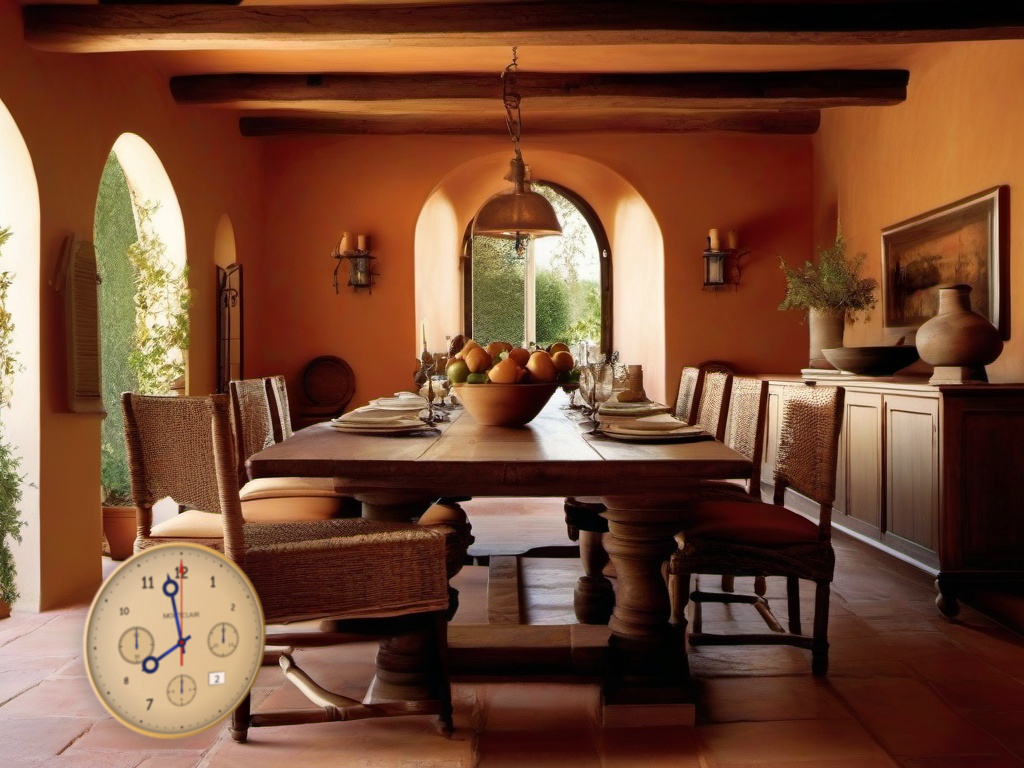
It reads 7,58
